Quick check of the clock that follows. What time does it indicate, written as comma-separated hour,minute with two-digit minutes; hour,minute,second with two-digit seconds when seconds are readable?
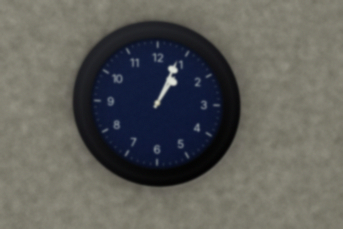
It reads 1,04
